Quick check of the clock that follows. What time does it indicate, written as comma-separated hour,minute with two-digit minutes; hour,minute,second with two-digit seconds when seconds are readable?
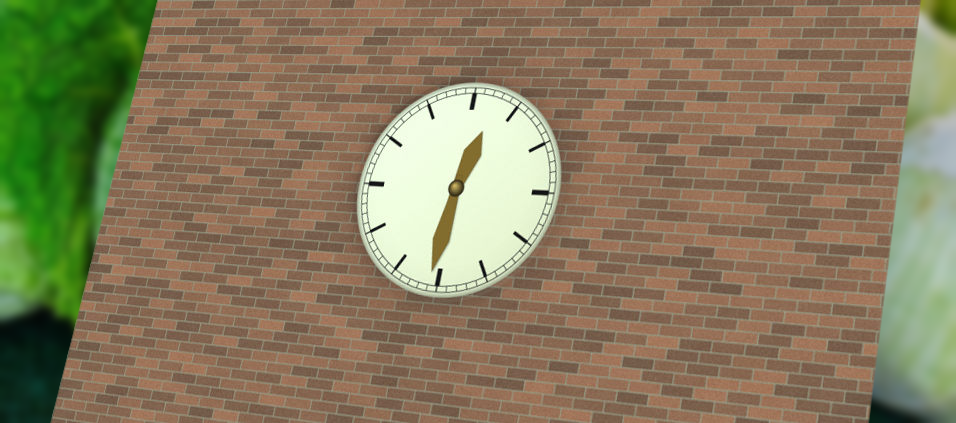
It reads 12,31
